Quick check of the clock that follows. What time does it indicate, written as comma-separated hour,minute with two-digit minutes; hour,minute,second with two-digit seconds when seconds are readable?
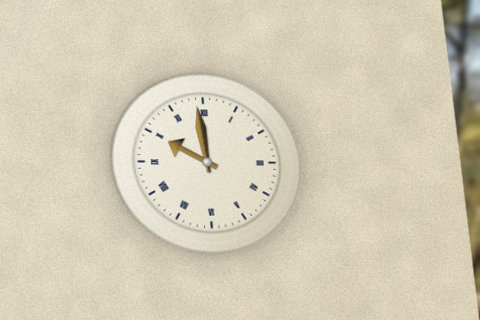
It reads 9,59
